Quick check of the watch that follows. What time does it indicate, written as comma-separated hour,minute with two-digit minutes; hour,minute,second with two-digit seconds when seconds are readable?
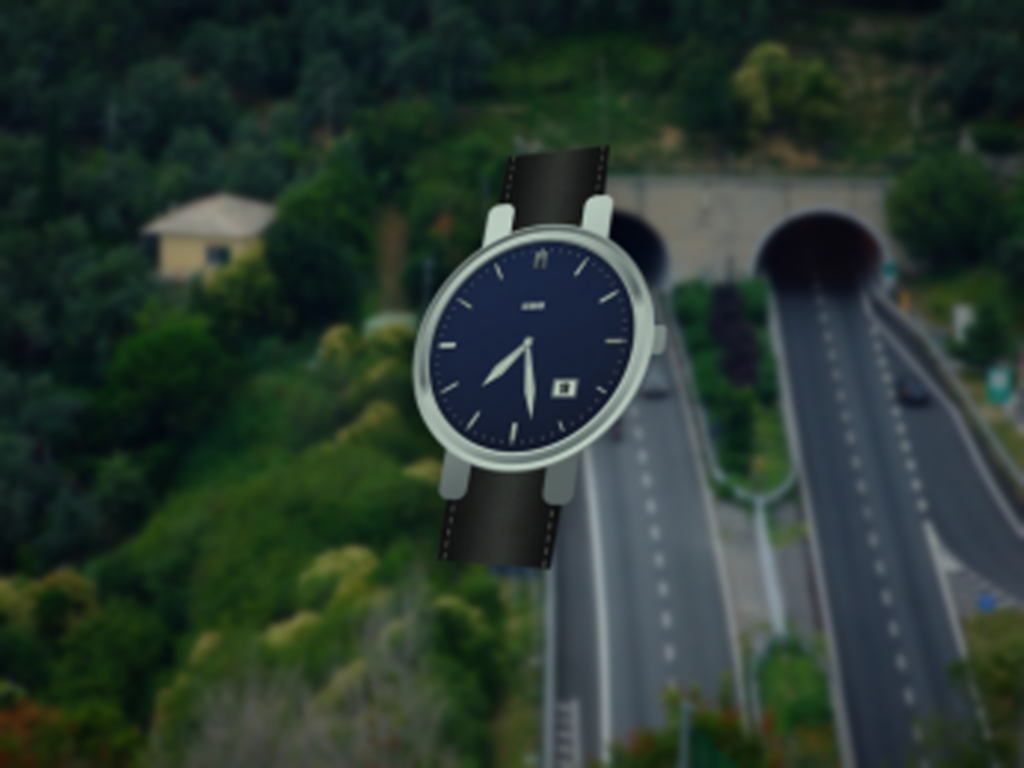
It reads 7,28
